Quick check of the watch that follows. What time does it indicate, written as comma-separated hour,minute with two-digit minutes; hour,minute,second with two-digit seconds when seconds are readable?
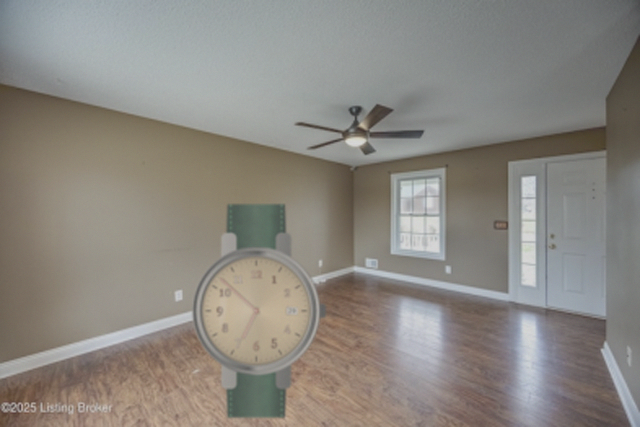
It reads 6,52
